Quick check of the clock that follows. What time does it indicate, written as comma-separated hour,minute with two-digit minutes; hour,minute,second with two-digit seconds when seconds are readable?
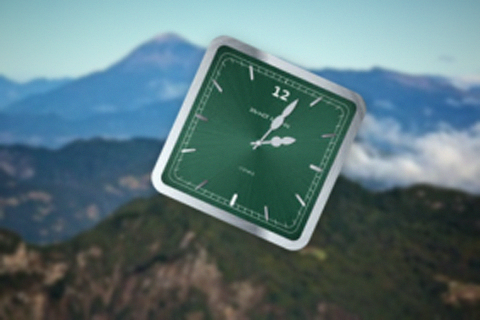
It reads 2,03
